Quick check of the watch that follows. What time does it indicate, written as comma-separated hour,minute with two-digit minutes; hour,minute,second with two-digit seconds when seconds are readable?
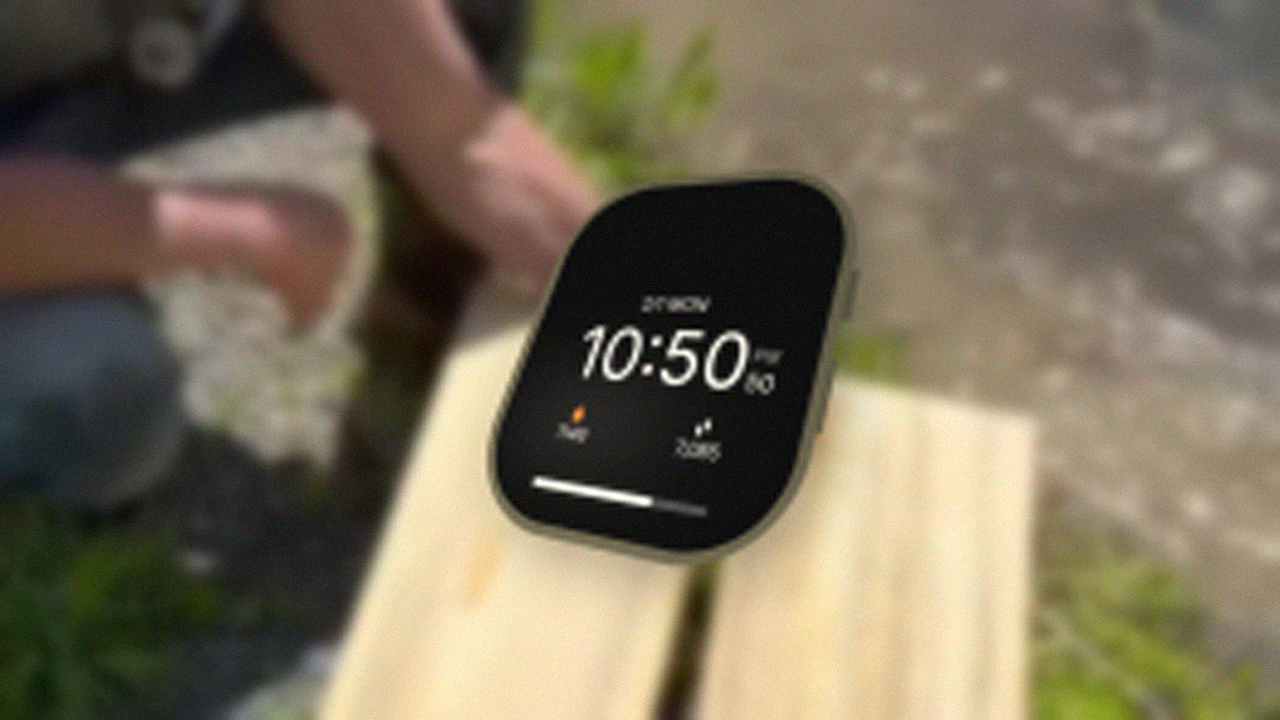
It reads 10,50
